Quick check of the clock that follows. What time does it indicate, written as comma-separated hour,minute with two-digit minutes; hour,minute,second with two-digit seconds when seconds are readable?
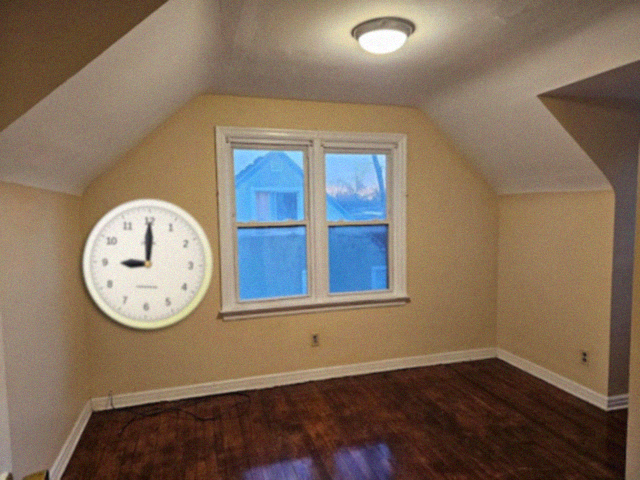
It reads 9,00
